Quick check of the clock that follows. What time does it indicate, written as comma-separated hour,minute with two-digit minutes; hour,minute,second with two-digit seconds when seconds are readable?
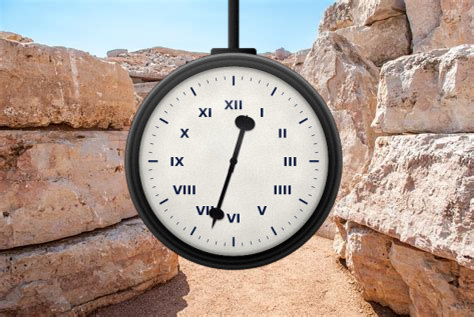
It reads 12,33
